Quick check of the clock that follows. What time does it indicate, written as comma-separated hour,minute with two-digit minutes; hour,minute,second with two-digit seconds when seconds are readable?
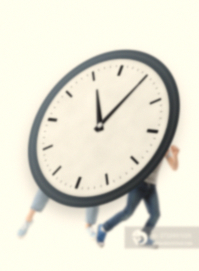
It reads 11,05
